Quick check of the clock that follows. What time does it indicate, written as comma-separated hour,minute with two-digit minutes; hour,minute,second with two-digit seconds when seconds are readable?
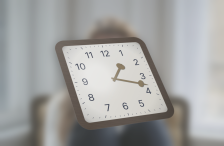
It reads 1,18
